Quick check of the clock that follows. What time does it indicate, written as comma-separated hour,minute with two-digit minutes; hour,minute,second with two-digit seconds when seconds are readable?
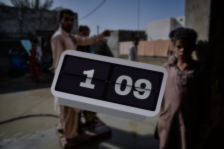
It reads 1,09
